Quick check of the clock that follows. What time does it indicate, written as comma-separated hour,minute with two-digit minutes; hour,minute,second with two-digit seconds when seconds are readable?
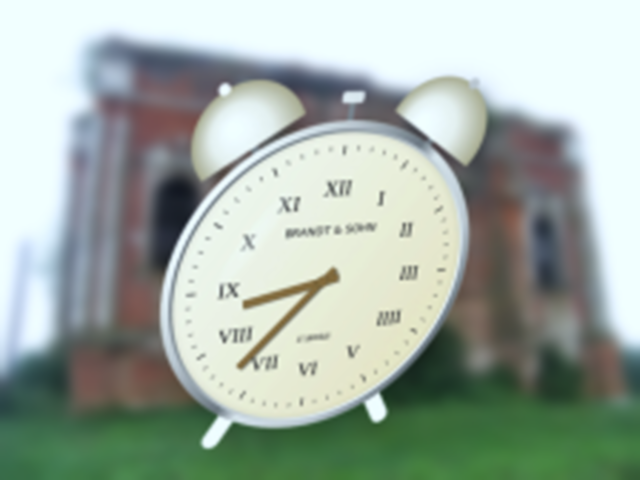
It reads 8,37
